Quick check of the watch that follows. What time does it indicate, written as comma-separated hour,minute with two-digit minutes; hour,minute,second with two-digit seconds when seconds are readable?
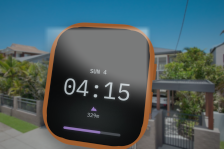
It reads 4,15
